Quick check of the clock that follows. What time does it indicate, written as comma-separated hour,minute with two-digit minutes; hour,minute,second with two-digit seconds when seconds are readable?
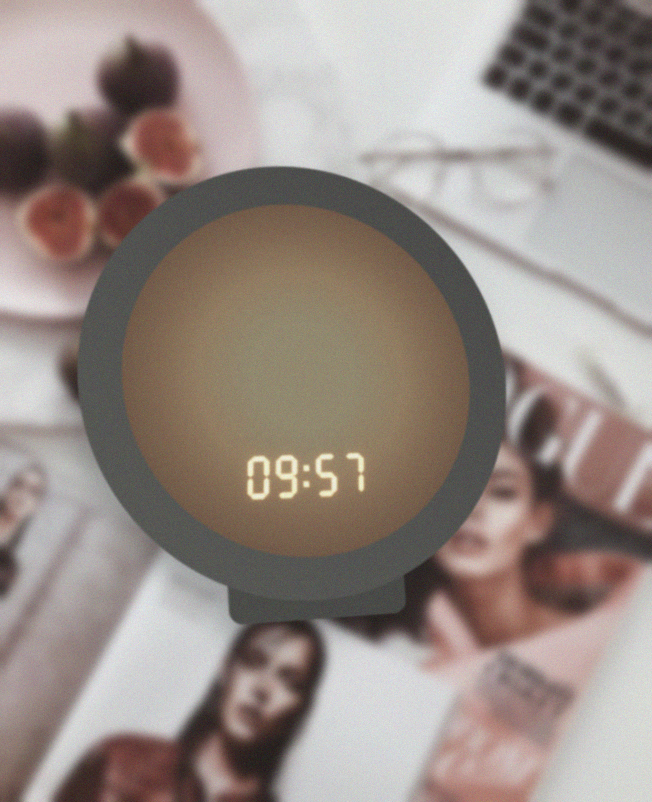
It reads 9,57
